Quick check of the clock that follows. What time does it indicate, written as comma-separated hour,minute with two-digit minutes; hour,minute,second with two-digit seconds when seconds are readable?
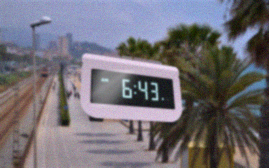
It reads 6,43
